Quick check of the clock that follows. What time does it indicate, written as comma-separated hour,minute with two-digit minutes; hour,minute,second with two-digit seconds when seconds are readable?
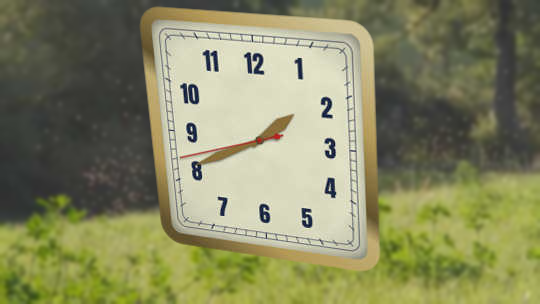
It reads 1,40,42
